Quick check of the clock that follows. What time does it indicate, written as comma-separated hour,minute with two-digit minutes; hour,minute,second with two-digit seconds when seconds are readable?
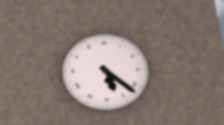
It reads 5,22
